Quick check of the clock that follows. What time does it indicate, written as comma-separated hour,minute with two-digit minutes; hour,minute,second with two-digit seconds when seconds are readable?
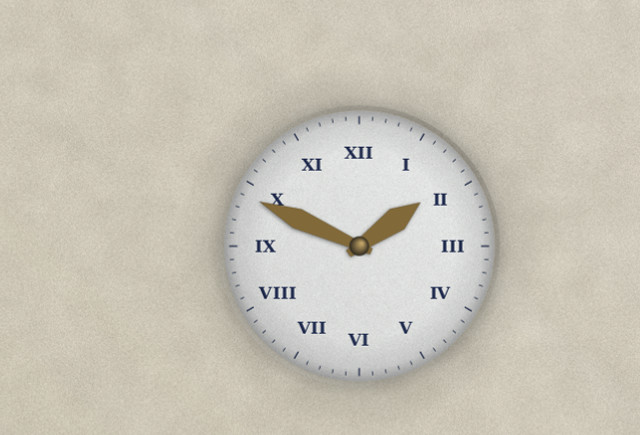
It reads 1,49
